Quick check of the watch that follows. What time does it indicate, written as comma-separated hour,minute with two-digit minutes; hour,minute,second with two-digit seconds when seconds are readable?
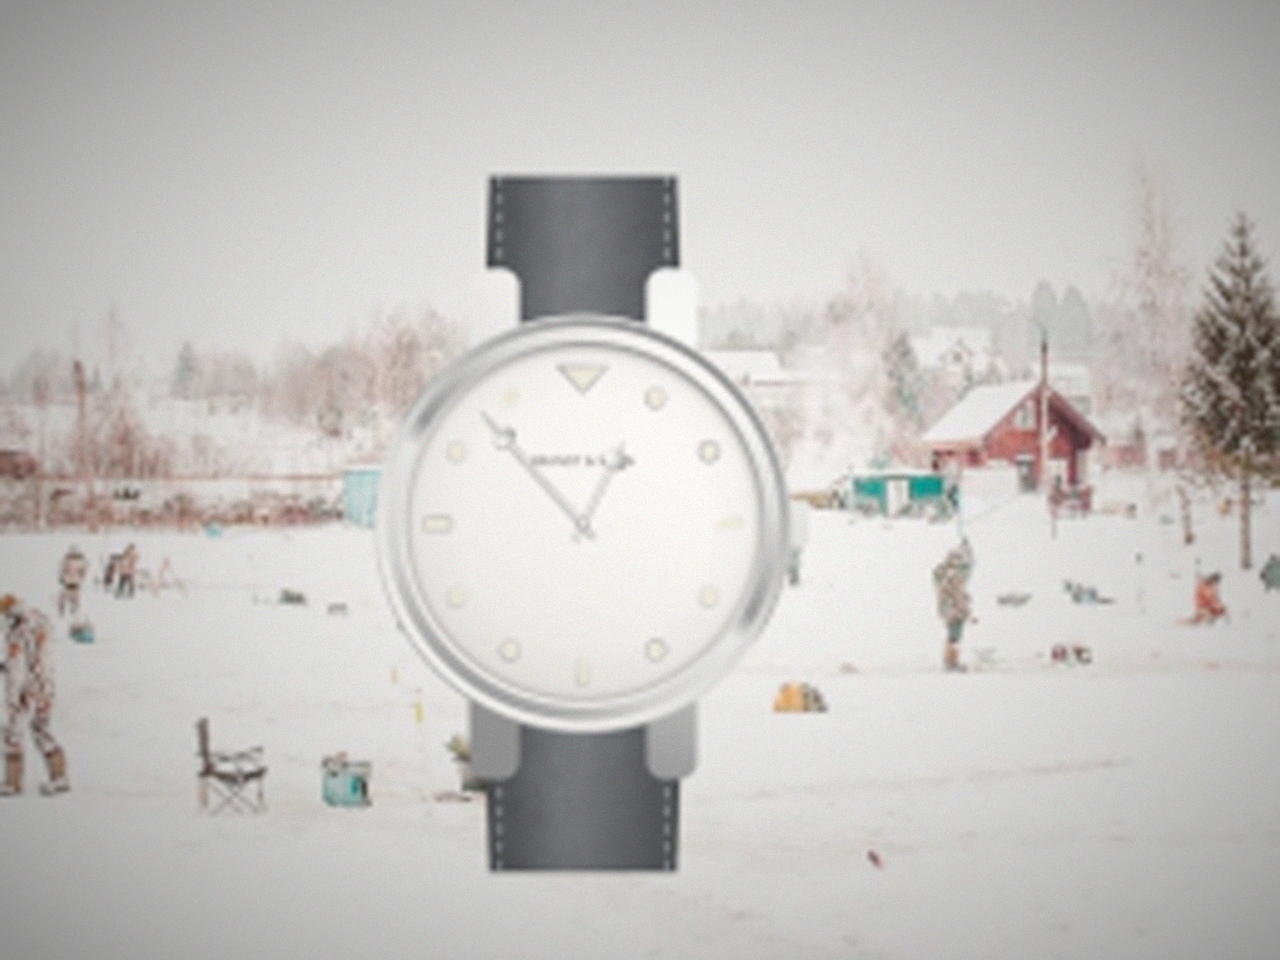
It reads 12,53
